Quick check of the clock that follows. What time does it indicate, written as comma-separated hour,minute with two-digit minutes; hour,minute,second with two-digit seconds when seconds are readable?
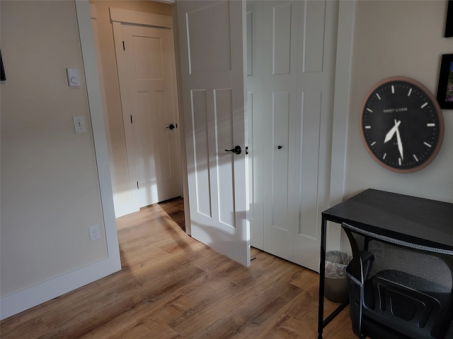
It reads 7,29
